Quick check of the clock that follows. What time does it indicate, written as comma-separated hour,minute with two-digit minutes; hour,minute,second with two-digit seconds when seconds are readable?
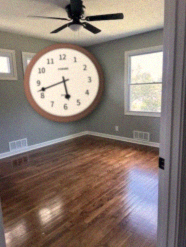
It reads 5,42
